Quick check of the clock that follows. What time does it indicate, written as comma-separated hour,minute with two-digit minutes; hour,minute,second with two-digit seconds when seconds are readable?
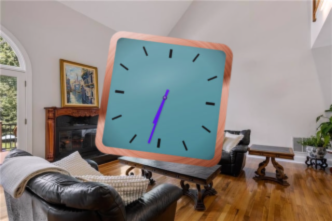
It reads 6,32
